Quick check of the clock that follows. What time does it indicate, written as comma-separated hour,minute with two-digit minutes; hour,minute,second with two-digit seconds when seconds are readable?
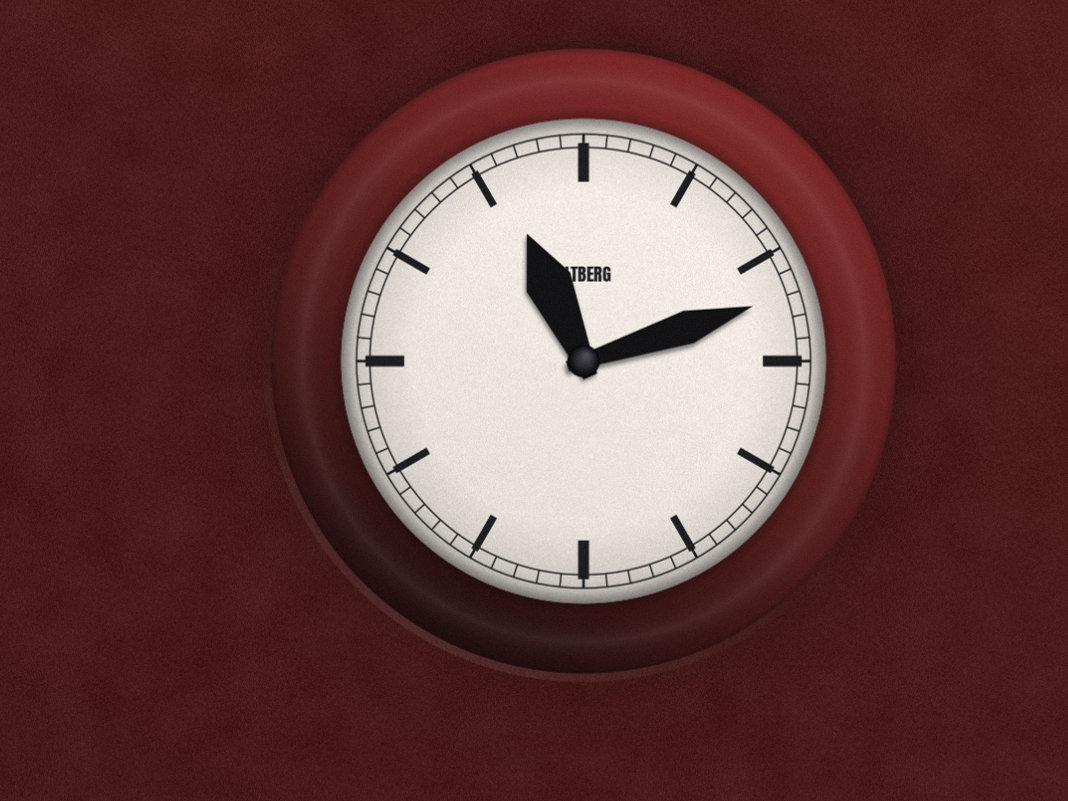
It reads 11,12
